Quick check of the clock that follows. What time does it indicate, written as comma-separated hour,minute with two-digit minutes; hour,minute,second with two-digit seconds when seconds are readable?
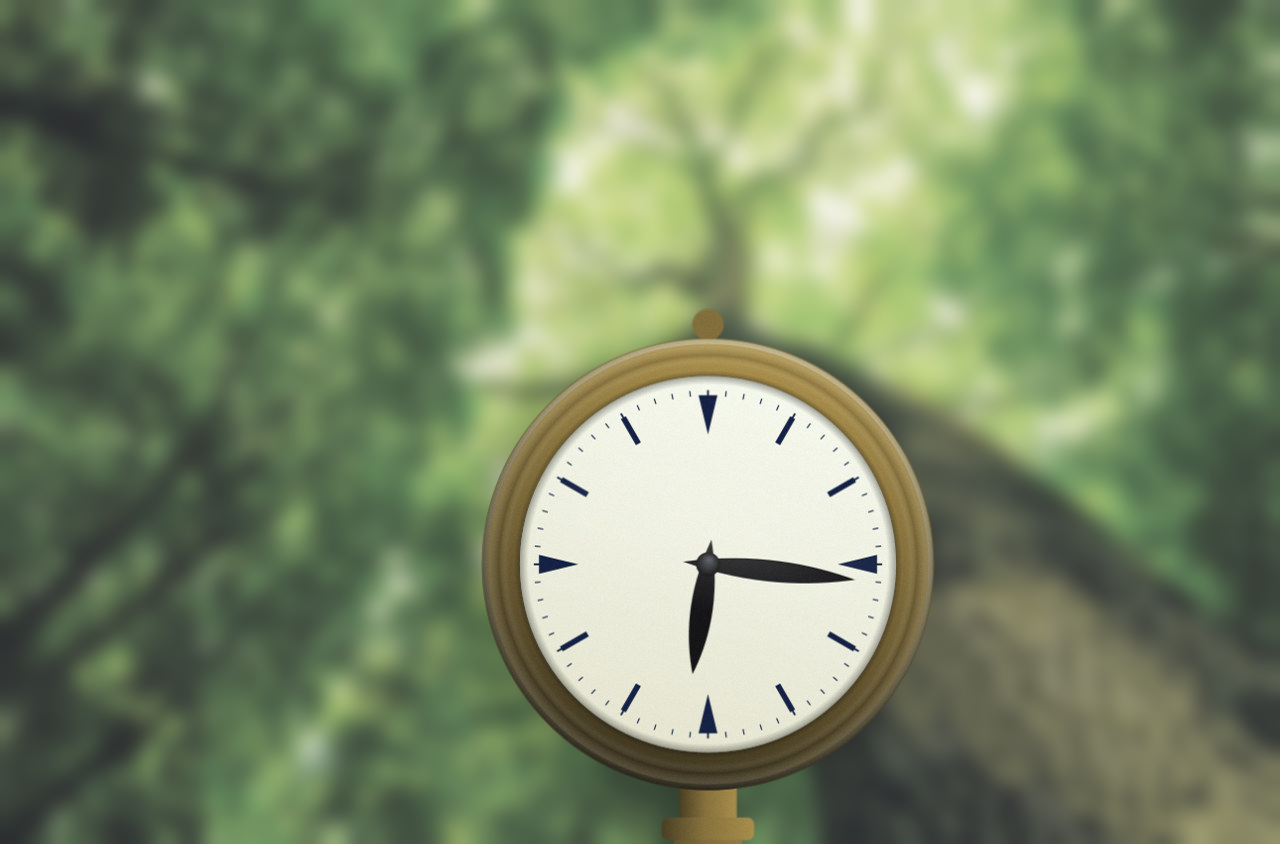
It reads 6,16
